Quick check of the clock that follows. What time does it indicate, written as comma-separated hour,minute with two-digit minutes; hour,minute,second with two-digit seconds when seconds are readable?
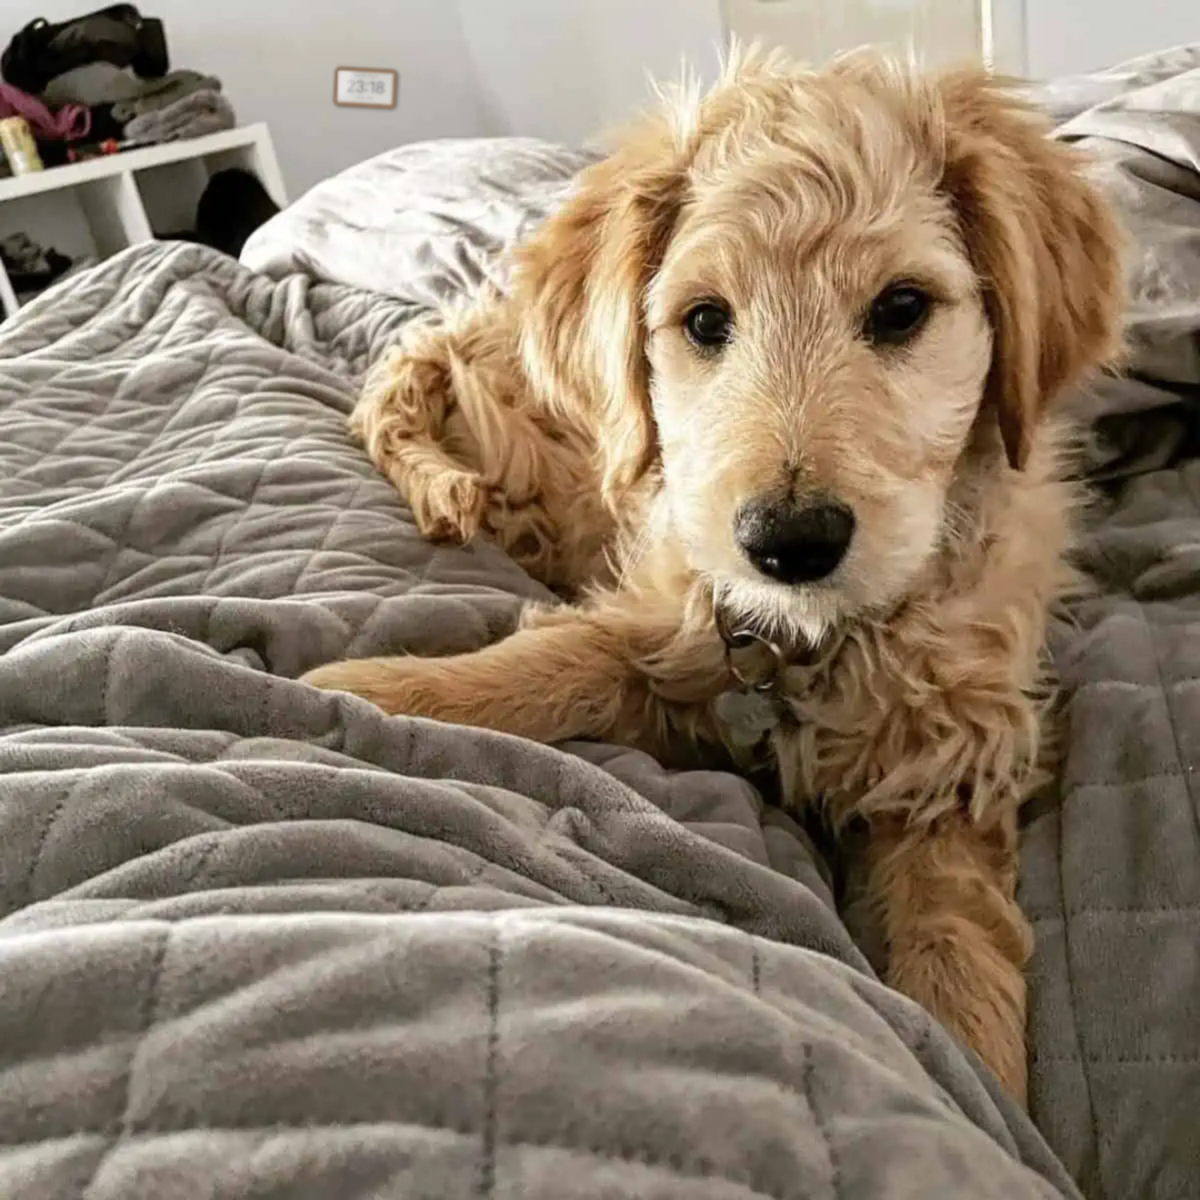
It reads 23,18
